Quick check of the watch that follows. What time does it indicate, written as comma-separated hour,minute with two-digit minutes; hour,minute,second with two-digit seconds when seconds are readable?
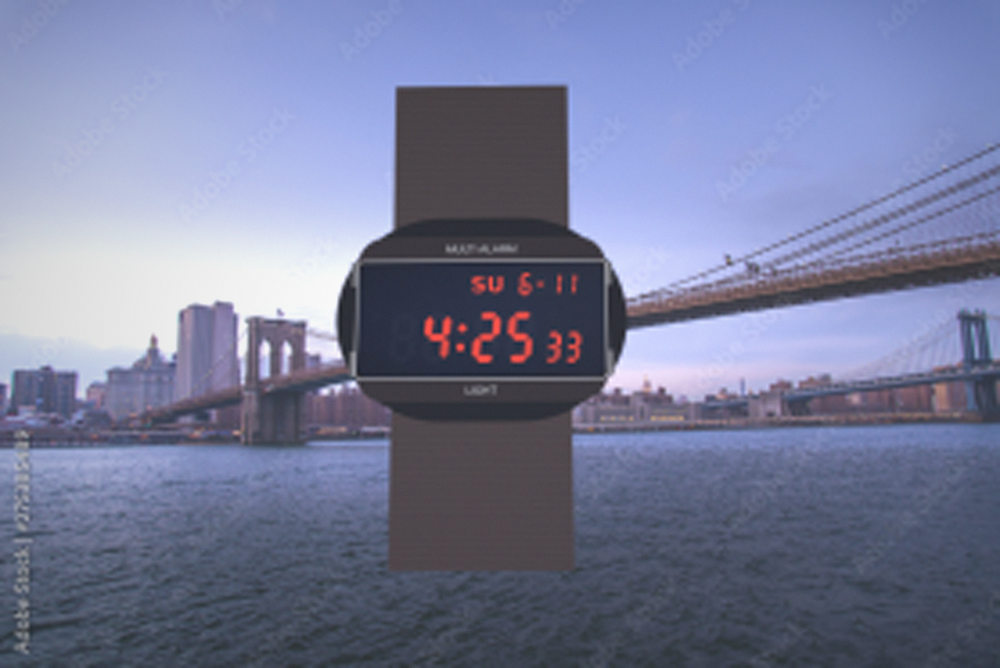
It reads 4,25,33
